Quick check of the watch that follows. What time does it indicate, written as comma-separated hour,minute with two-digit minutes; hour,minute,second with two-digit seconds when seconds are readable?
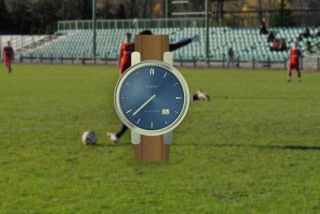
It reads 7,38
